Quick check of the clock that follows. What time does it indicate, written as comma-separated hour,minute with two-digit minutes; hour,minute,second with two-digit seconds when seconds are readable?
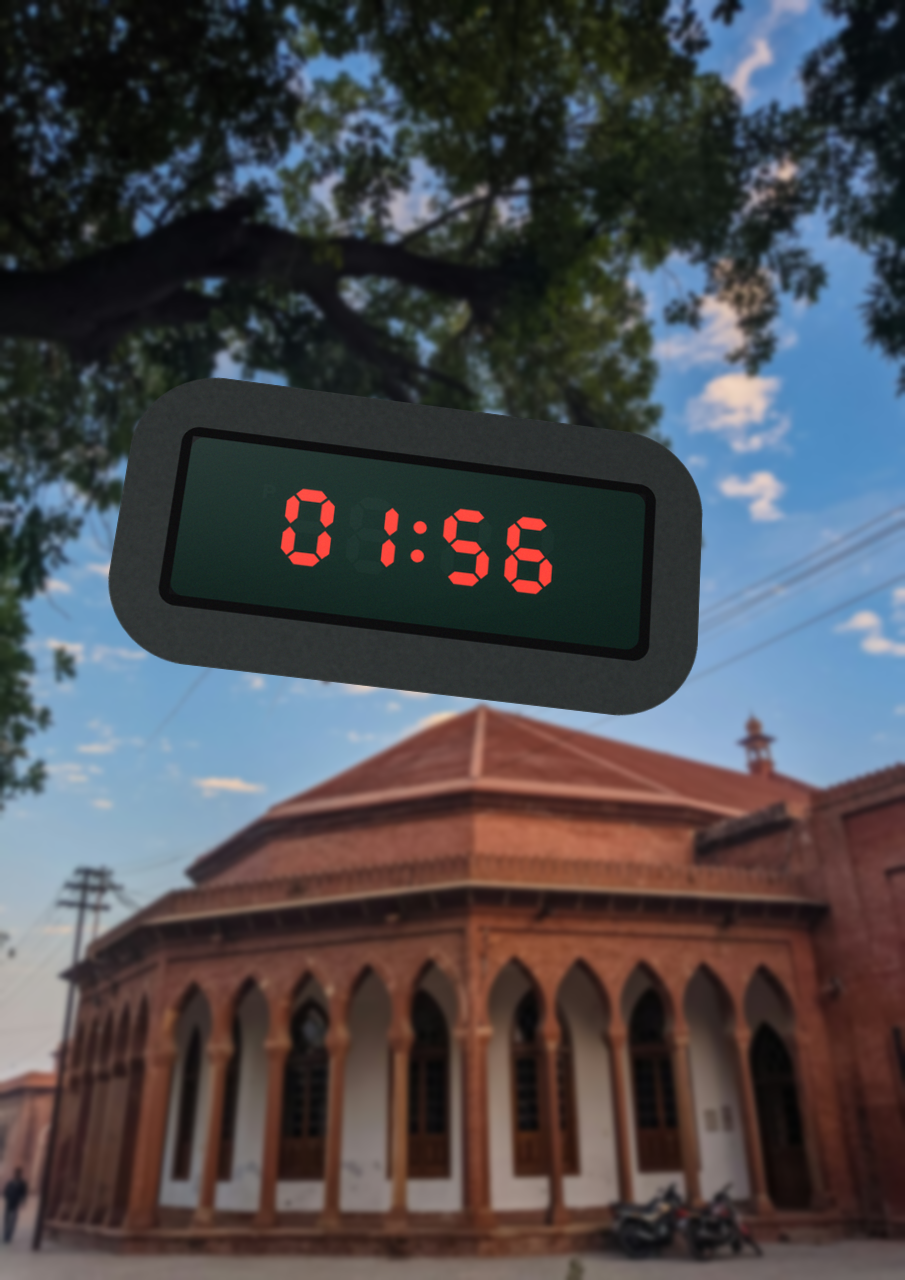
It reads 1,56
